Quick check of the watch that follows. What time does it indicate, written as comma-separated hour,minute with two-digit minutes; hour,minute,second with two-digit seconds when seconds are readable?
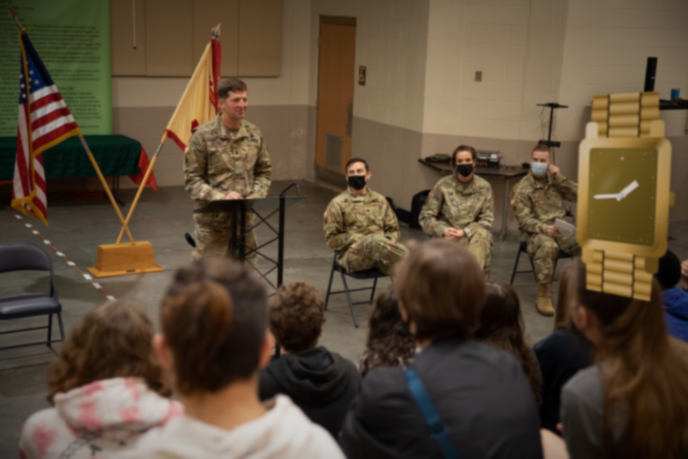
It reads 1,44
